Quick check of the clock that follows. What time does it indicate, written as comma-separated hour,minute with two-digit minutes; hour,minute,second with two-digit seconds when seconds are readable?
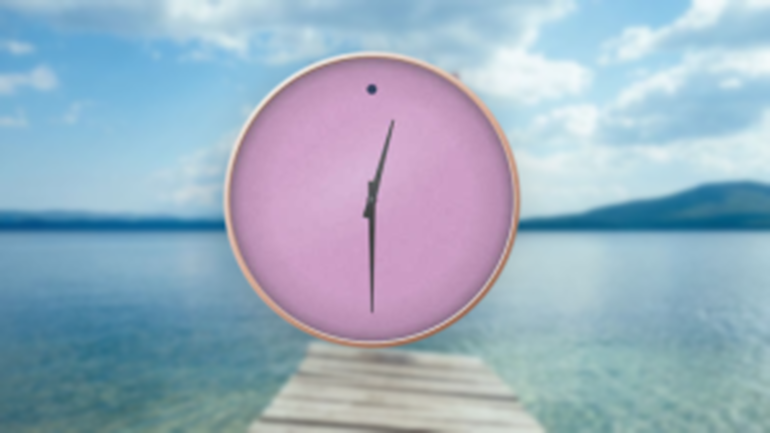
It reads 12,30
